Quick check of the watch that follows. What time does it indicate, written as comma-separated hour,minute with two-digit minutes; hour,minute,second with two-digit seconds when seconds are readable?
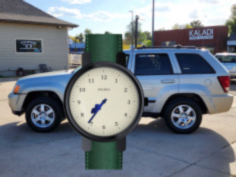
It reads 7,36
